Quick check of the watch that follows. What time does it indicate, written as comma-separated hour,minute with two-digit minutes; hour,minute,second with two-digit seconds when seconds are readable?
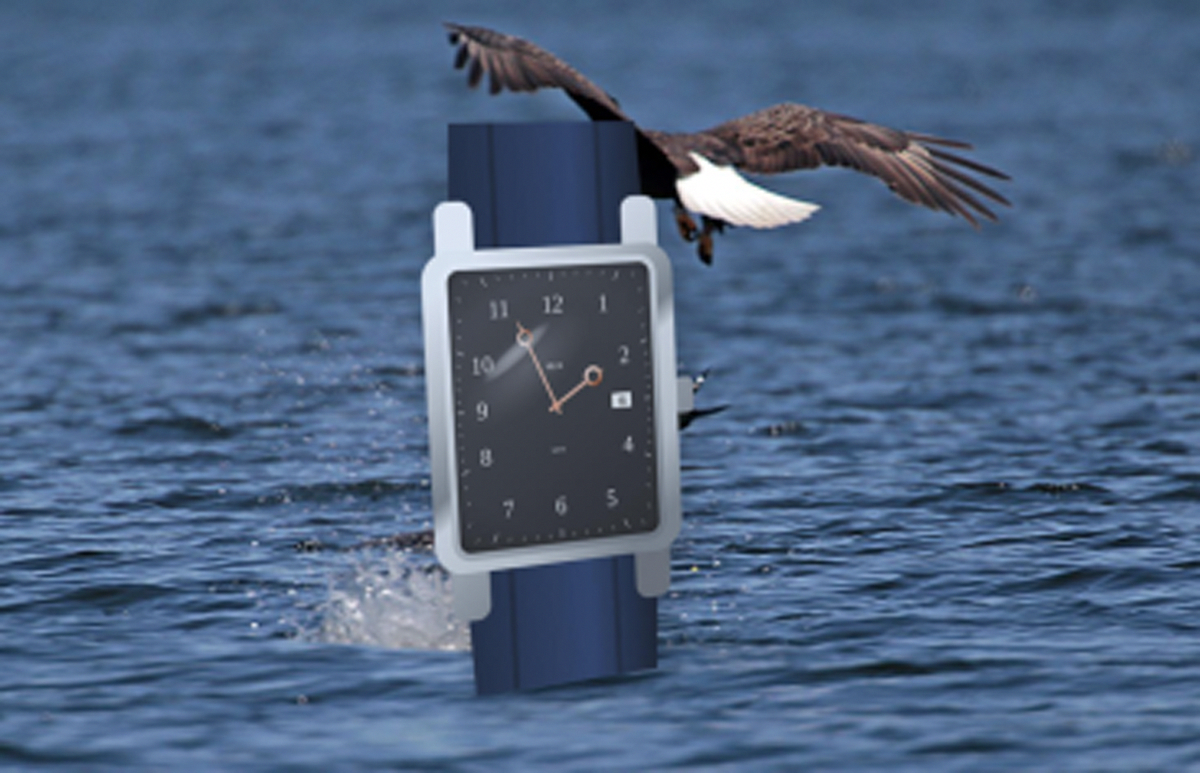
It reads 1,56
